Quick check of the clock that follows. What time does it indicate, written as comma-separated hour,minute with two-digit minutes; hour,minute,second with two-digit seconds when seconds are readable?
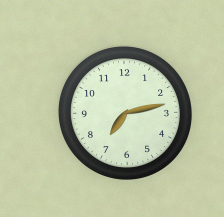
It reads 7,13
